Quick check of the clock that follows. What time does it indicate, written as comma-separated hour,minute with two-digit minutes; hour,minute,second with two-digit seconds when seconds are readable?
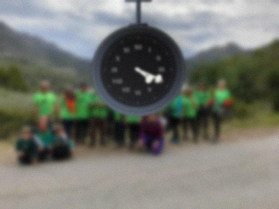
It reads 4,19
